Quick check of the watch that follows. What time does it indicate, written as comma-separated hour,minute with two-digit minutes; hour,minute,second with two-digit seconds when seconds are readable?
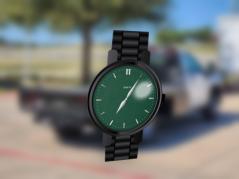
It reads 7,05
